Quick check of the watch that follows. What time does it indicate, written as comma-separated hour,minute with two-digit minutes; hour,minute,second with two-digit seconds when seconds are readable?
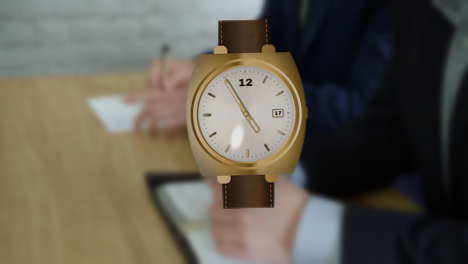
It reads 4,55
